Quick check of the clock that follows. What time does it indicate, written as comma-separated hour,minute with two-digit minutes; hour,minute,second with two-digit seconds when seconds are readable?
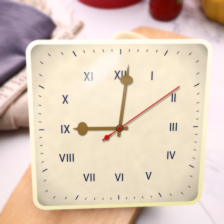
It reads 9,01,09
